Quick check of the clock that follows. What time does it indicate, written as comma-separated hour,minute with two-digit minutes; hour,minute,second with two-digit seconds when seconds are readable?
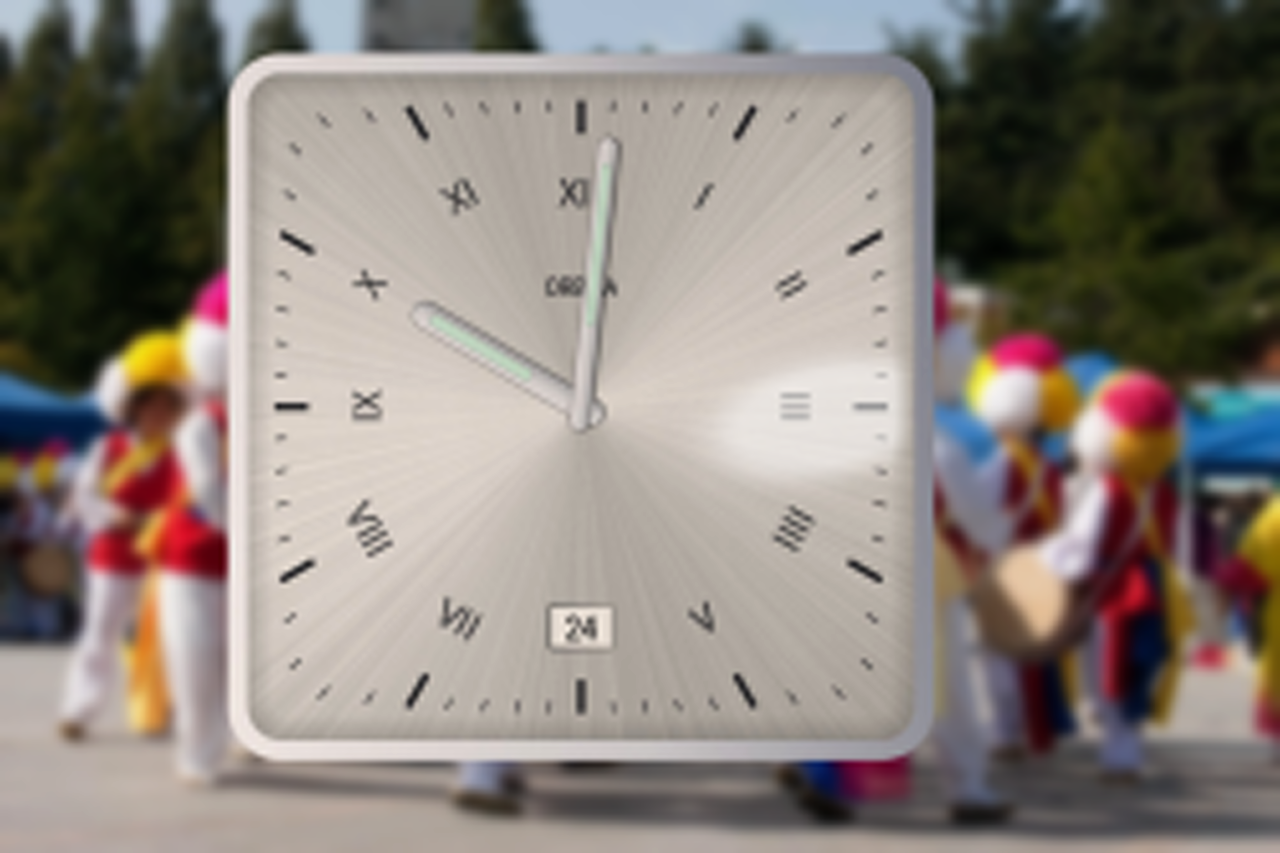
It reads 10,01
